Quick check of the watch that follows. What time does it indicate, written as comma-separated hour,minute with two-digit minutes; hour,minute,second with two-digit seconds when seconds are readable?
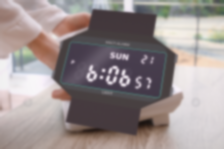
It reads 6,06,57
